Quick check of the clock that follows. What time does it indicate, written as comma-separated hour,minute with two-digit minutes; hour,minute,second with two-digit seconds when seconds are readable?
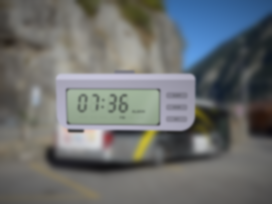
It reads 7,36
